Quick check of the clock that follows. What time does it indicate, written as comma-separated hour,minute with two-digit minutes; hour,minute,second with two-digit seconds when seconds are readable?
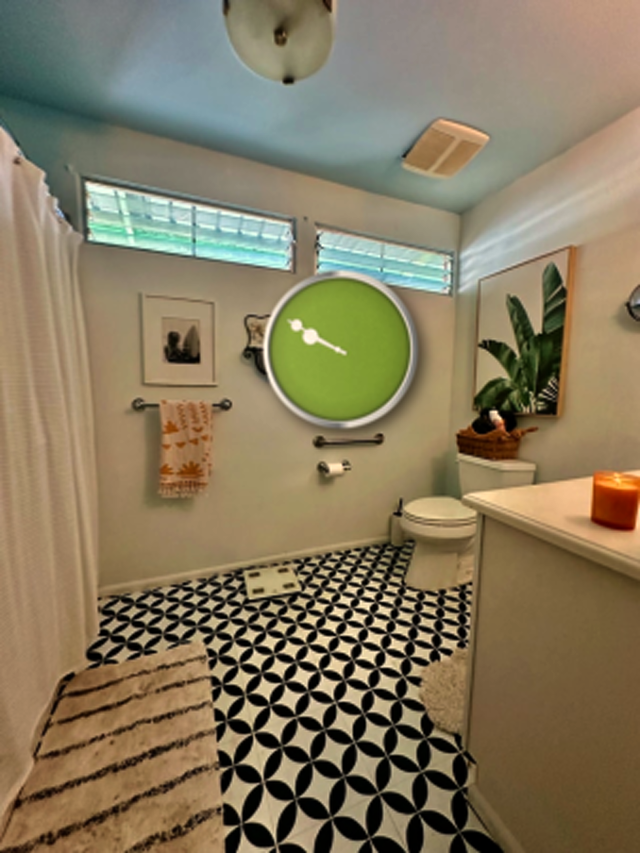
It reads 9,50
